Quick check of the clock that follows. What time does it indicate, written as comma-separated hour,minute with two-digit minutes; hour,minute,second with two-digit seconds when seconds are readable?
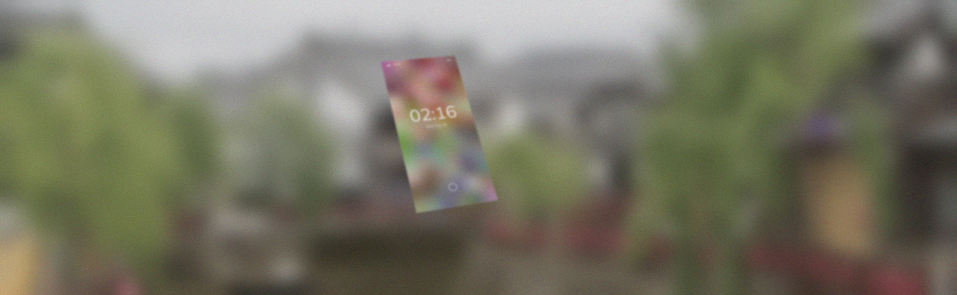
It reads 2,16
